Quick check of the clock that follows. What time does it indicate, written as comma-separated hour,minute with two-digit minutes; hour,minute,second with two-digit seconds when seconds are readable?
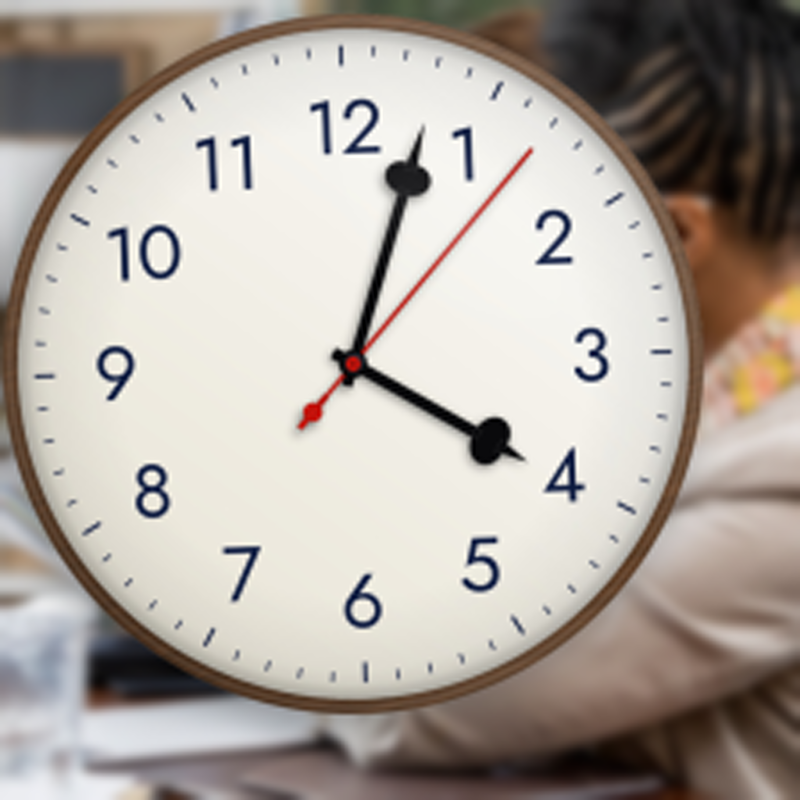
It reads 4,03,07
